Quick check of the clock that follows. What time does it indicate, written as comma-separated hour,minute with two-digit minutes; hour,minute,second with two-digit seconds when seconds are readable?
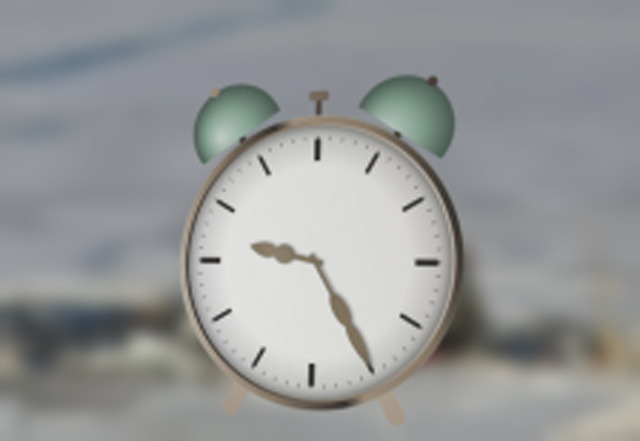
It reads 9,25
